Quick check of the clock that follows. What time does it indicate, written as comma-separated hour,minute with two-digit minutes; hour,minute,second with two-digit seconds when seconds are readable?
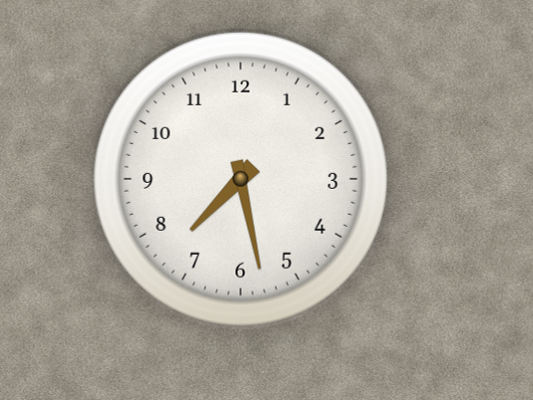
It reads 7,28
